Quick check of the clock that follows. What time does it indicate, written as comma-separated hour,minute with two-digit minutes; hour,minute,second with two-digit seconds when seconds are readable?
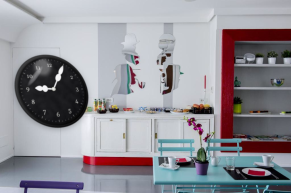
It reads 9,05
